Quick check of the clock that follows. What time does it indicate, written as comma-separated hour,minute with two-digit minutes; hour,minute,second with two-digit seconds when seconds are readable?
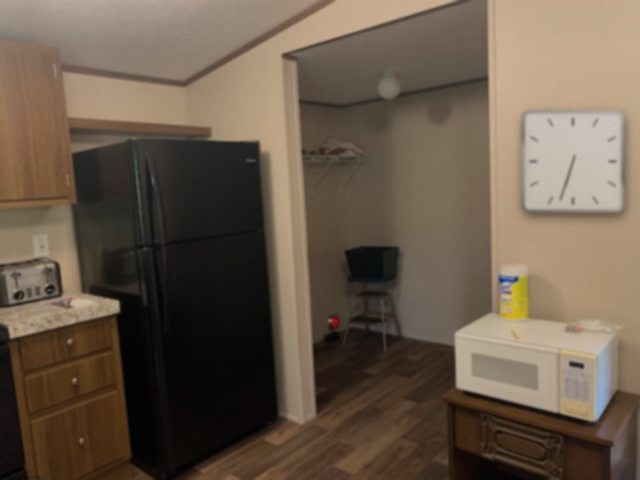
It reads 6,33
